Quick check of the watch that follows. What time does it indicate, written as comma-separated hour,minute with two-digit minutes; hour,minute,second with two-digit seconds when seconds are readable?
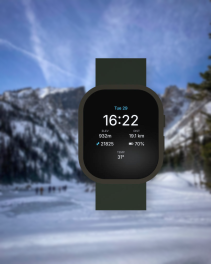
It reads 16,22
